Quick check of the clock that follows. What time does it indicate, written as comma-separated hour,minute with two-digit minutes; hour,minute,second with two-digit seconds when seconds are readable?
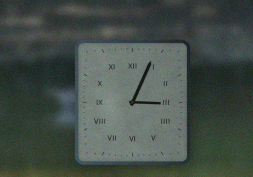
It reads 3,04
